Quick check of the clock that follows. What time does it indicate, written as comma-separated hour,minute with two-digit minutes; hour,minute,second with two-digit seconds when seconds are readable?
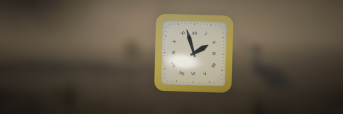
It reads 1,57
